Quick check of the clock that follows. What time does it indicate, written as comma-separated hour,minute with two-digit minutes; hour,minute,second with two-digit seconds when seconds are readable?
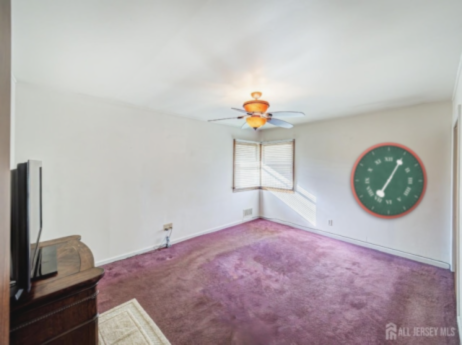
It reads 7,05
